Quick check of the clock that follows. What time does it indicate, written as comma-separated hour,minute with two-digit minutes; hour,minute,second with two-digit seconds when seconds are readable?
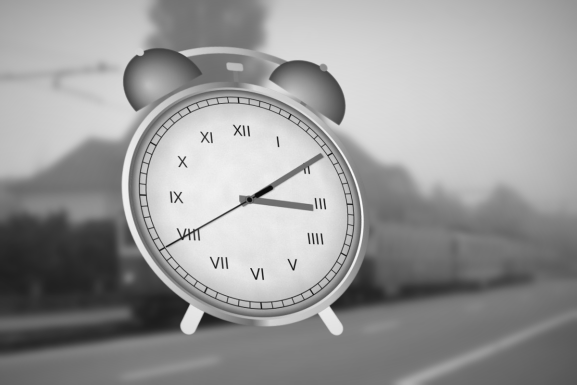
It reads 3,09,40
